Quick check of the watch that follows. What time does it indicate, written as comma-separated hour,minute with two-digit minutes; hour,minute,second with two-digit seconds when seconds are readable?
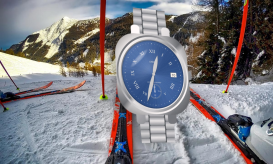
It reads 12,33
